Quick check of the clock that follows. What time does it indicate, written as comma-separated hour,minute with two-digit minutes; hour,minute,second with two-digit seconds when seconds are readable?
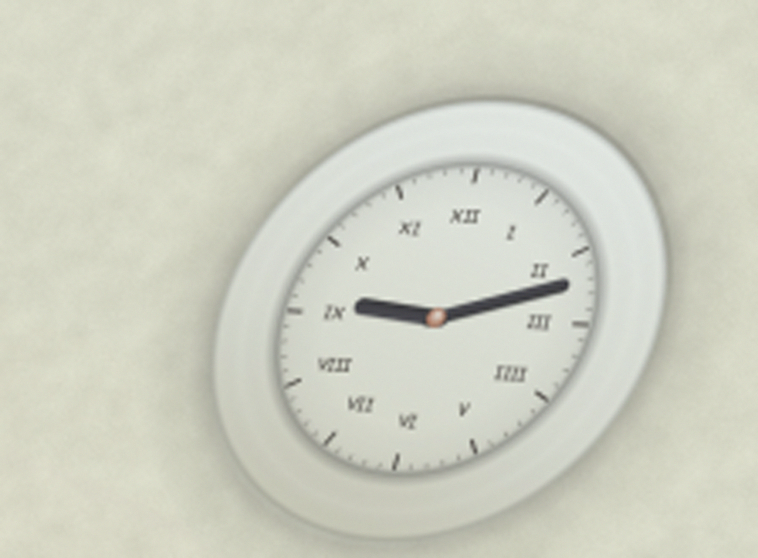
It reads 9,12
